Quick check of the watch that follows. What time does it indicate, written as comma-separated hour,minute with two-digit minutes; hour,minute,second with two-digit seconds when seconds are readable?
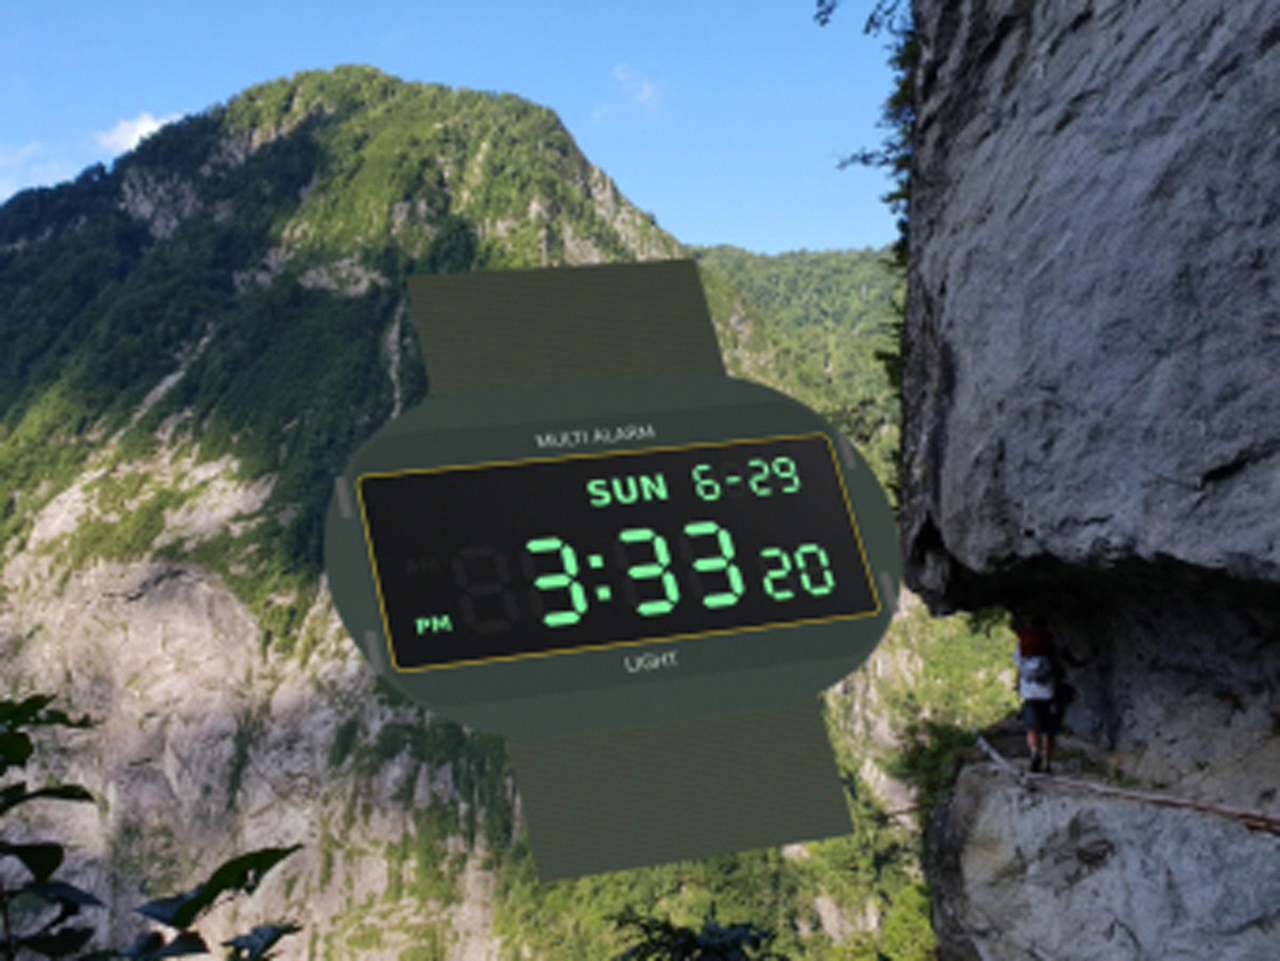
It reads 3,33,20
